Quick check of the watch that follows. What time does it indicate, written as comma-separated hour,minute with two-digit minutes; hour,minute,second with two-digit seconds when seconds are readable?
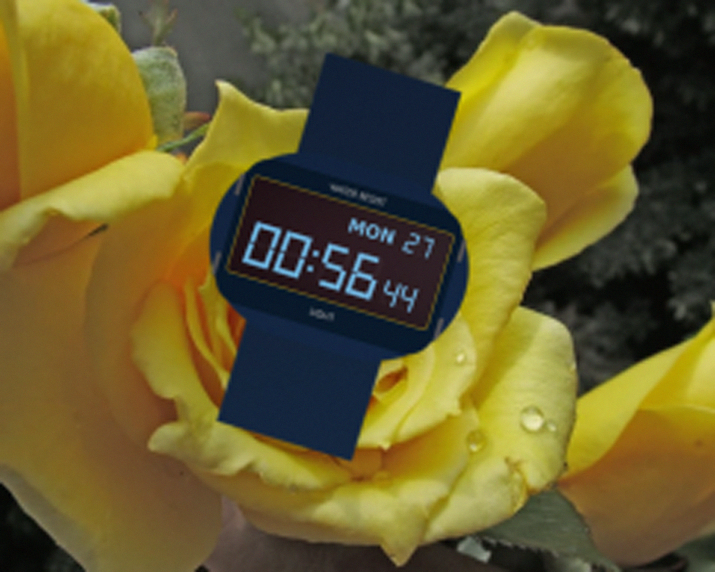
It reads 0,56,44
